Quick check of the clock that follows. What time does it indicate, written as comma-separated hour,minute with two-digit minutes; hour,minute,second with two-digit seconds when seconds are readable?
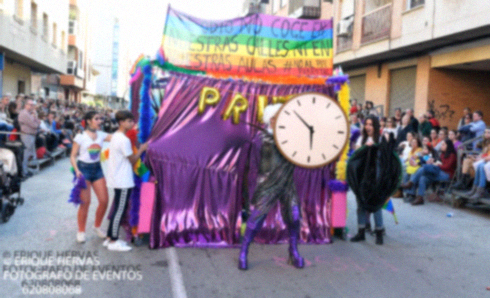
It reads 5,52
